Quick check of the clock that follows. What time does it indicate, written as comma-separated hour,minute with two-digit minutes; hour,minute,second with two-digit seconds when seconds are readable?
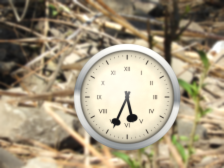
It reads 5,34
